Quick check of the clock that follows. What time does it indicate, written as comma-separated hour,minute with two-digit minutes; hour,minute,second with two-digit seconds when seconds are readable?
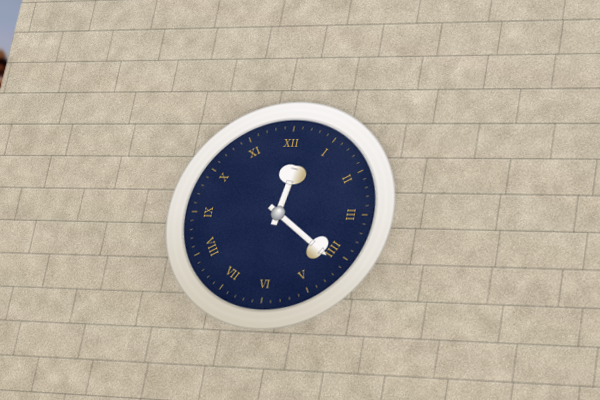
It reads 12,21
